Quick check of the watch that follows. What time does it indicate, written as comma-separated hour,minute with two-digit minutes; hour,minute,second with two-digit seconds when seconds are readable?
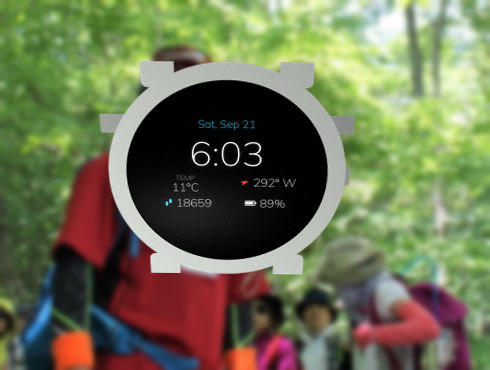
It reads 6,03
